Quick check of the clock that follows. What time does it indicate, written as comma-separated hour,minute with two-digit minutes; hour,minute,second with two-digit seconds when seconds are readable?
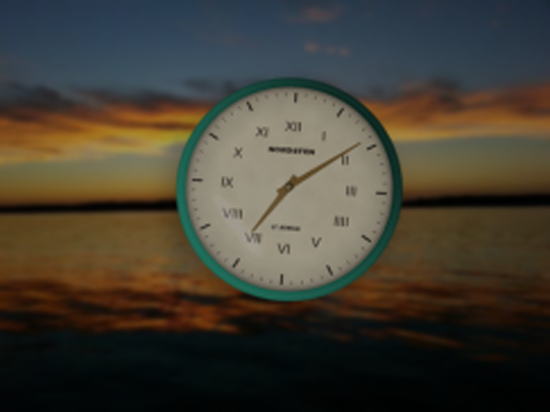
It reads 7,09
